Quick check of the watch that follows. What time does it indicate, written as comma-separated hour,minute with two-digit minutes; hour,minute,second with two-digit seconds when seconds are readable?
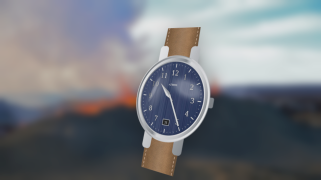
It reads 10,25
